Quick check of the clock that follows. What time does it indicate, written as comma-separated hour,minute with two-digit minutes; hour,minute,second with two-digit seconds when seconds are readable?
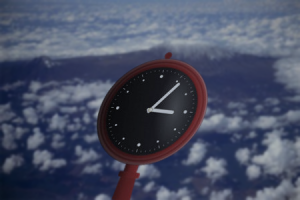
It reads 3,06
